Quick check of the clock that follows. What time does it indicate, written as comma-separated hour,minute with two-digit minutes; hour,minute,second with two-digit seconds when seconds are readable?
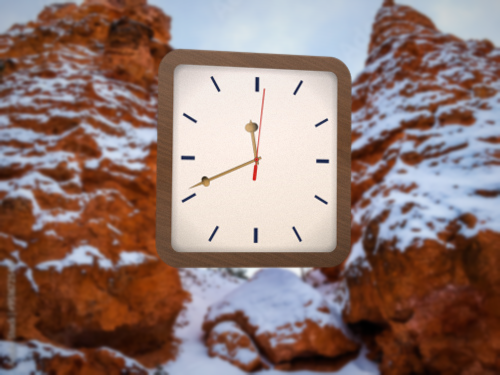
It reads 11,41,01
